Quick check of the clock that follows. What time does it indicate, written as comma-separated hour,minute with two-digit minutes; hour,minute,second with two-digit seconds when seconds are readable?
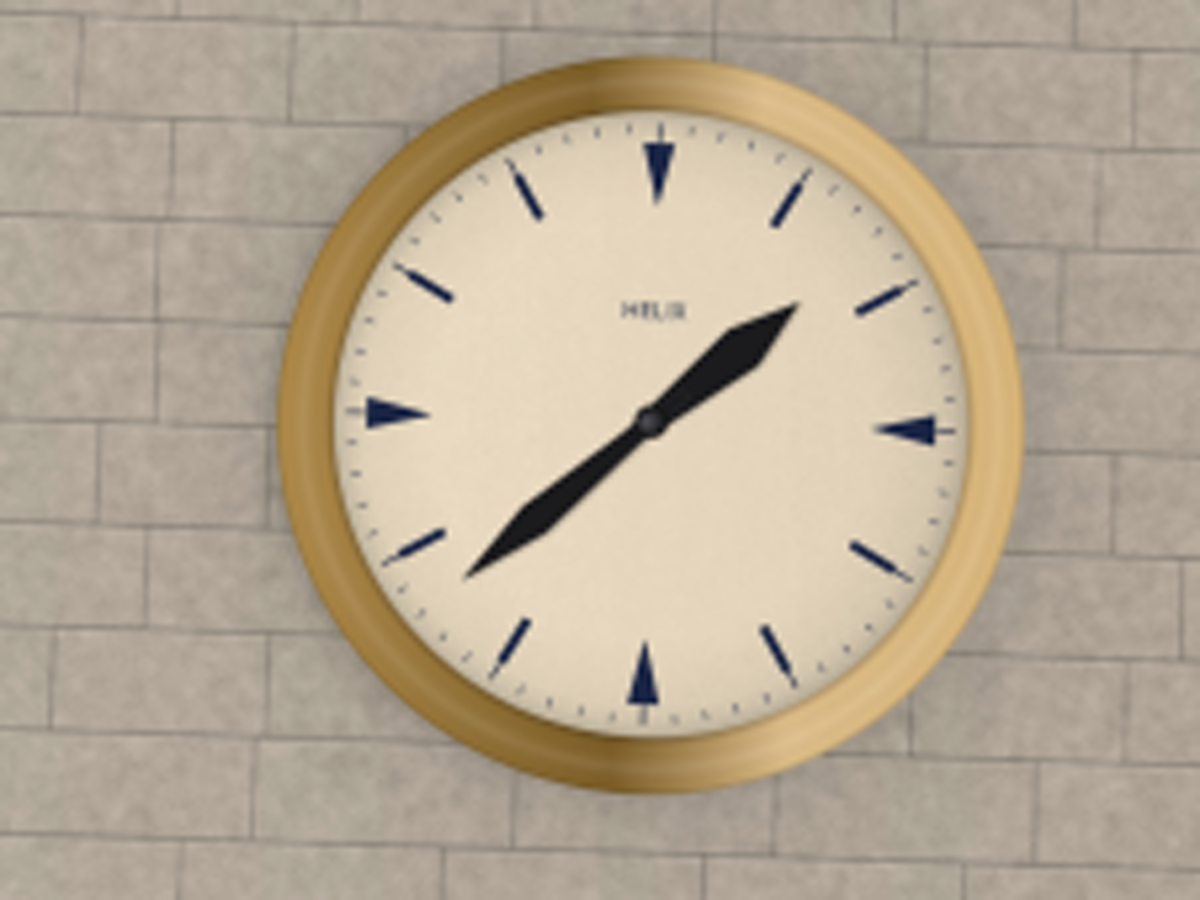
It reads 1,38
